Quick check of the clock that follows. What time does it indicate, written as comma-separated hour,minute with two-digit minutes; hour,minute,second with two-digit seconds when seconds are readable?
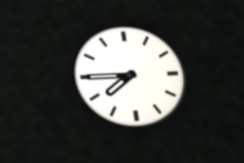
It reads 7,45
